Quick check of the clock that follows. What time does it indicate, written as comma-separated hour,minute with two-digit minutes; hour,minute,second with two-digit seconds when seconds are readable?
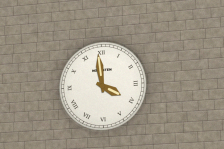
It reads 3,59
